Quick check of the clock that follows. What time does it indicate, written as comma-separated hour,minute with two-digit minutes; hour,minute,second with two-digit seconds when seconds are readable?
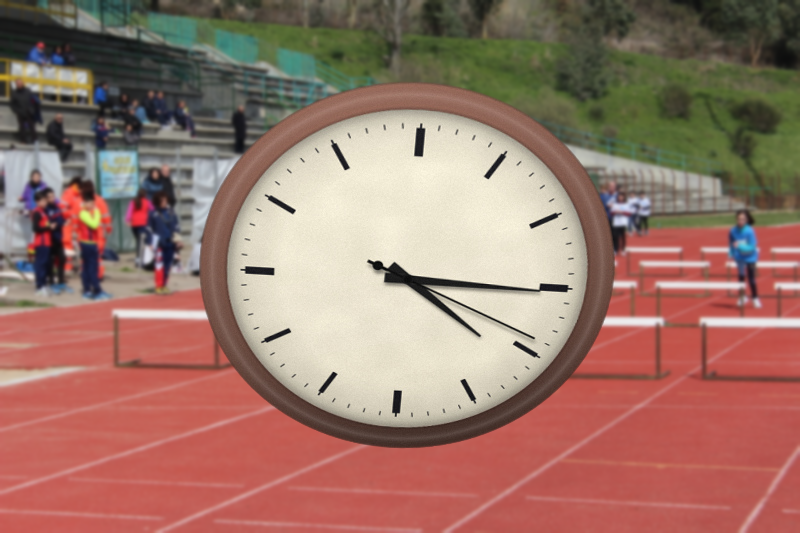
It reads 4,15,19
